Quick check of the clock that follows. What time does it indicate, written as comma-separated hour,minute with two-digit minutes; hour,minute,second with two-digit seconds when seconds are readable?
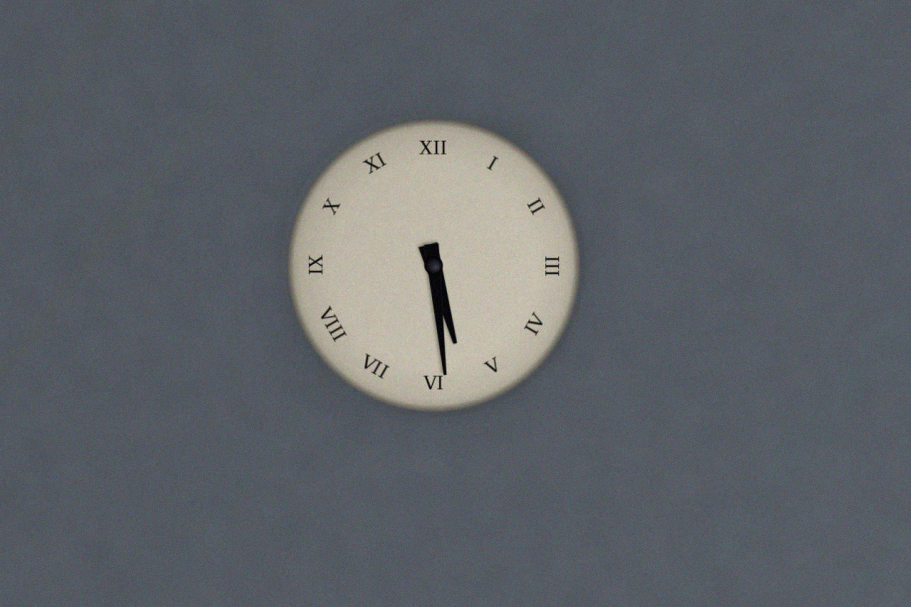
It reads 5,29
